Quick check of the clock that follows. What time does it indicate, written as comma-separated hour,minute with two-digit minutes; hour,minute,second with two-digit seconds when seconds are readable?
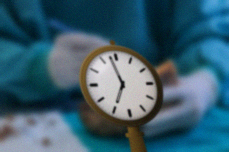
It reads 6,58
